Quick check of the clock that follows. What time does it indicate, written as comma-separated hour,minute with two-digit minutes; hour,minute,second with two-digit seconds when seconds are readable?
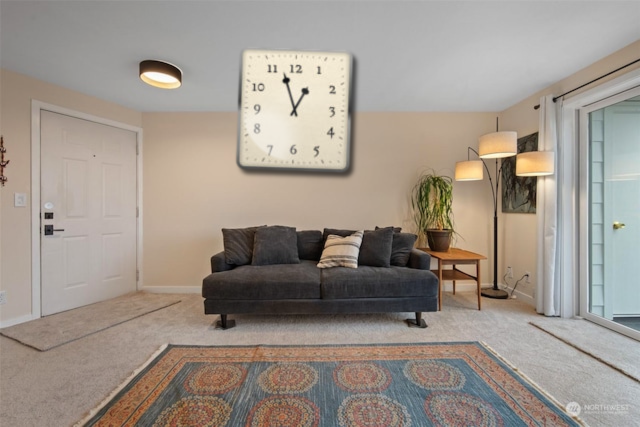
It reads 12,57
